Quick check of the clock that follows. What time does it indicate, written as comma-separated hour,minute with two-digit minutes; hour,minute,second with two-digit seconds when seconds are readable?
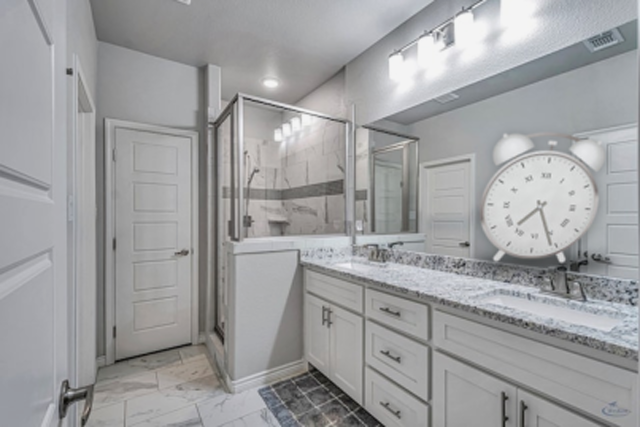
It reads 7,26
